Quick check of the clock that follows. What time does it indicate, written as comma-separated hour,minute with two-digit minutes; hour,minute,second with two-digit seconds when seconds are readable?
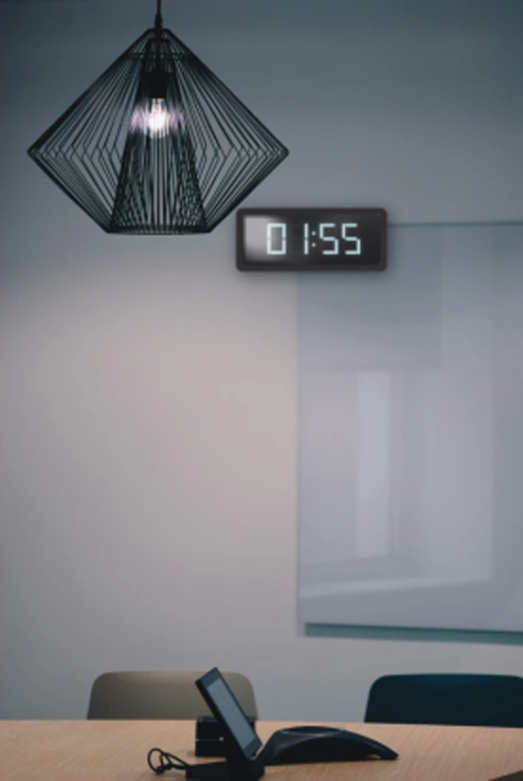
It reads 1,55
